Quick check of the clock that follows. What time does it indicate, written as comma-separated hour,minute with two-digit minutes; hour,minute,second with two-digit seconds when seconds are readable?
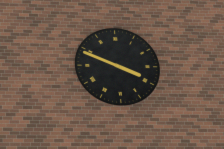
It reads 3,49
